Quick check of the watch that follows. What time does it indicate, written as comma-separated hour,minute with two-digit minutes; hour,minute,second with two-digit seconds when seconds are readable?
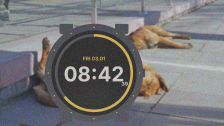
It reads 8,42
